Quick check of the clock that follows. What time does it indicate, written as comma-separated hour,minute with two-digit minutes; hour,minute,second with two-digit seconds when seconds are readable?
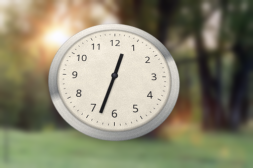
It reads 12,33
